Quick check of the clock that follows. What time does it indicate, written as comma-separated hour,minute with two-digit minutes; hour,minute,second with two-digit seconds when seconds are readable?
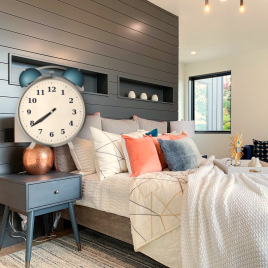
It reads 7,39
